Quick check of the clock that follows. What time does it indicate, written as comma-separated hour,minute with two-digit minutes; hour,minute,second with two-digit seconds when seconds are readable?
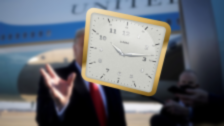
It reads 10,13
